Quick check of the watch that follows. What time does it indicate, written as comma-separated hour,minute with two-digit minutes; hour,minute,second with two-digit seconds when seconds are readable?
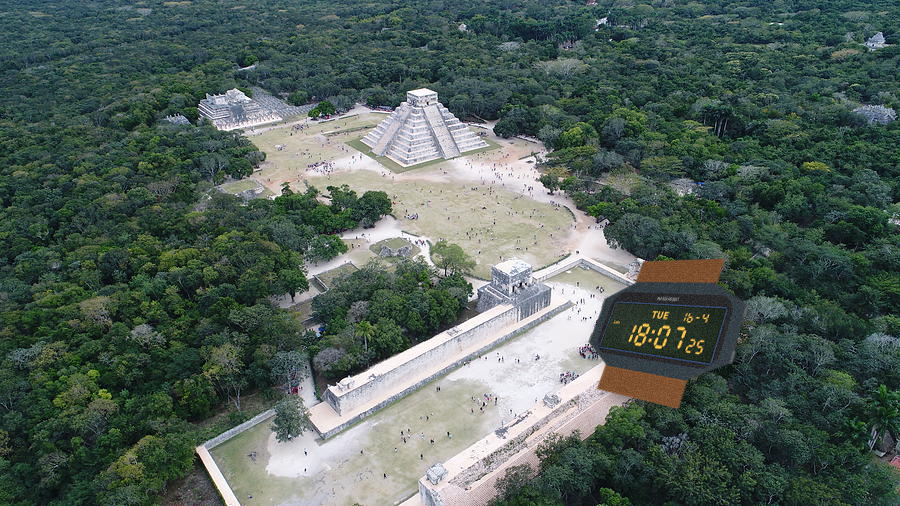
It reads 18,07,25
